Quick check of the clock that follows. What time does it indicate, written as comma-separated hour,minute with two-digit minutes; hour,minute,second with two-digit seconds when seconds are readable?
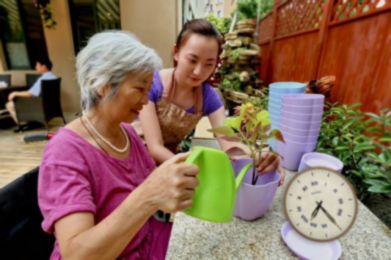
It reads 7,25
